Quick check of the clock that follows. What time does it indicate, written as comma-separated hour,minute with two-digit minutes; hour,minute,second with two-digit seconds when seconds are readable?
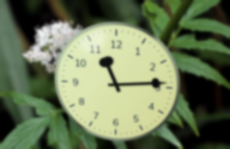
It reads 11,14
